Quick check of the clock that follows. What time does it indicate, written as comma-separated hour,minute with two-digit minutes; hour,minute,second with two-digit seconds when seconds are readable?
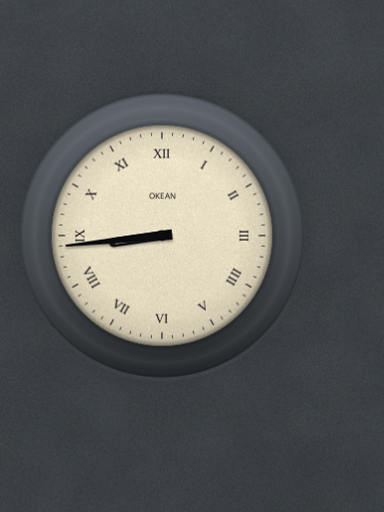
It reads 8,44
